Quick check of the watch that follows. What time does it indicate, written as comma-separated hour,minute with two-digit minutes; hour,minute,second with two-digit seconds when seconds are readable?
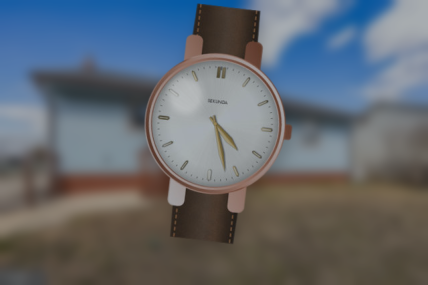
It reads 4,27
